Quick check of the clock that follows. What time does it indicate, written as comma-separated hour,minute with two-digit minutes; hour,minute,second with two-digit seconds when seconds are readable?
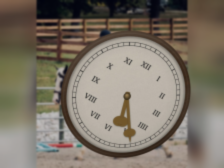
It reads 5,24
